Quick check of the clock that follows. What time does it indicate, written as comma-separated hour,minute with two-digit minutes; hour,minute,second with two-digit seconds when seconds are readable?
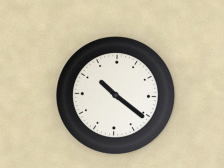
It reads 10,21
